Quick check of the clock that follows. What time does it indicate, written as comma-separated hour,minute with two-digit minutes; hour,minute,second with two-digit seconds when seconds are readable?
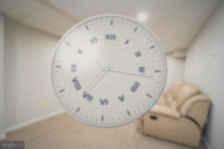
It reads 7,16
